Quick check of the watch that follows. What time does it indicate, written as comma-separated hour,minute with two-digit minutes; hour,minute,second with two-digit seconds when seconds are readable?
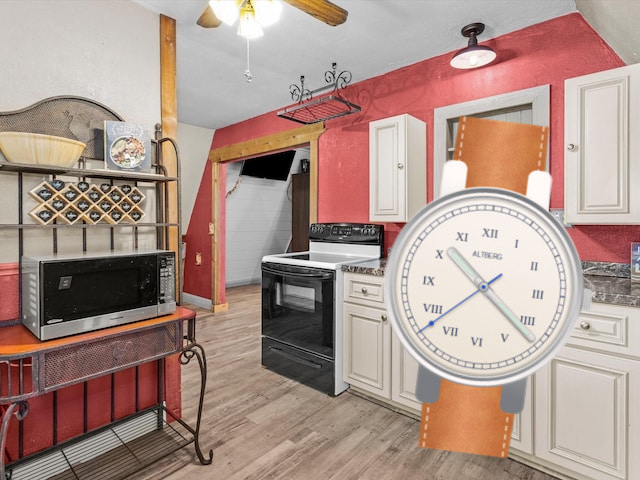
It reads 10,21,38
